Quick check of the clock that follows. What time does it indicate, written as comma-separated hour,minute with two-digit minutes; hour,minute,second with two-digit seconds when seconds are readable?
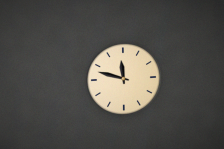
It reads 11,48
